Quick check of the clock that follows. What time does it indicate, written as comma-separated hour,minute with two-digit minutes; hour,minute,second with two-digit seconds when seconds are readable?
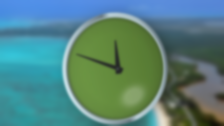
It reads 11,48
